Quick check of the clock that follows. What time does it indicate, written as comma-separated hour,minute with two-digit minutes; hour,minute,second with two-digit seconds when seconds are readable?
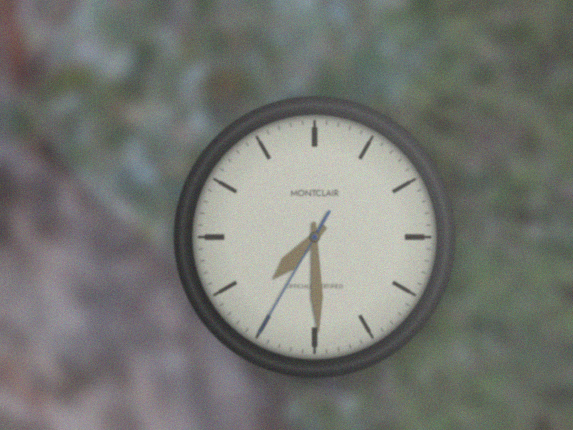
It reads 7,29,35
